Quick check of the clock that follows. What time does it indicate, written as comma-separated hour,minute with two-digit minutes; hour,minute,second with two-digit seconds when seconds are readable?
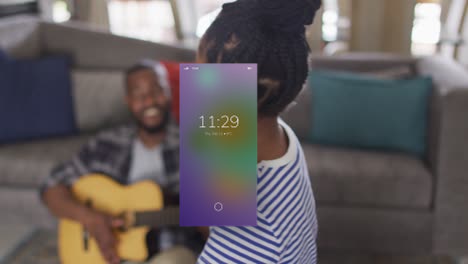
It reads 11,29
